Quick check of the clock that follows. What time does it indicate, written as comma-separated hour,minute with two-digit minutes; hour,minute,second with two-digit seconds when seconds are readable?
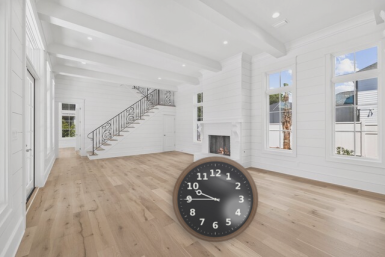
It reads 9,45
